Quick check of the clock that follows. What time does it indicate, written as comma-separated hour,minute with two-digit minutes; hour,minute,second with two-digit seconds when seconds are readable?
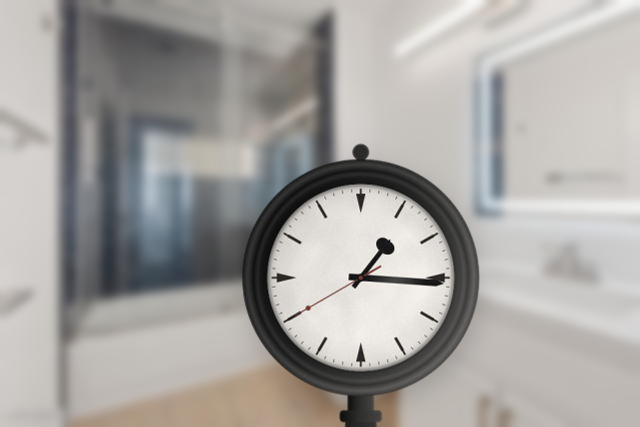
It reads 1,15,40
